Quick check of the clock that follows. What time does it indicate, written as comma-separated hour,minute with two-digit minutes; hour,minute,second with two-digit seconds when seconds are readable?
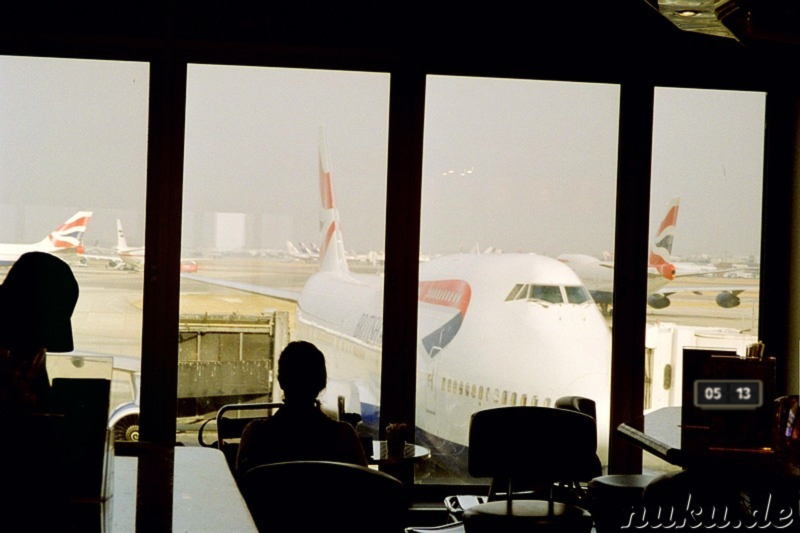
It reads 5,13
